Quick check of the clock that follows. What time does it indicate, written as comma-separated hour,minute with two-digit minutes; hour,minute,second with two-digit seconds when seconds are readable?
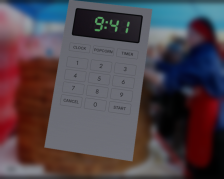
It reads 9,41
